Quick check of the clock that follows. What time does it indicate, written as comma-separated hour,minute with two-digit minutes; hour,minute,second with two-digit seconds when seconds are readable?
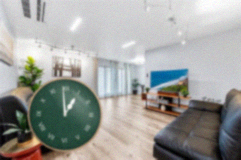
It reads 12,59
